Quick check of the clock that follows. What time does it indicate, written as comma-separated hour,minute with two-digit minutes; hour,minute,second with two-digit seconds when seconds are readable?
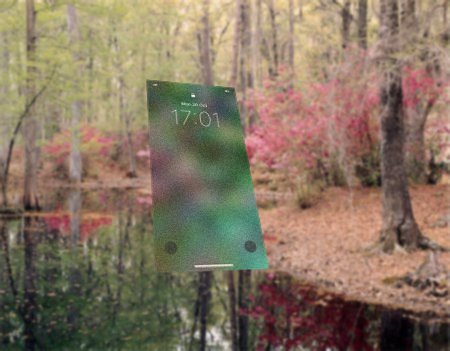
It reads 17,01
